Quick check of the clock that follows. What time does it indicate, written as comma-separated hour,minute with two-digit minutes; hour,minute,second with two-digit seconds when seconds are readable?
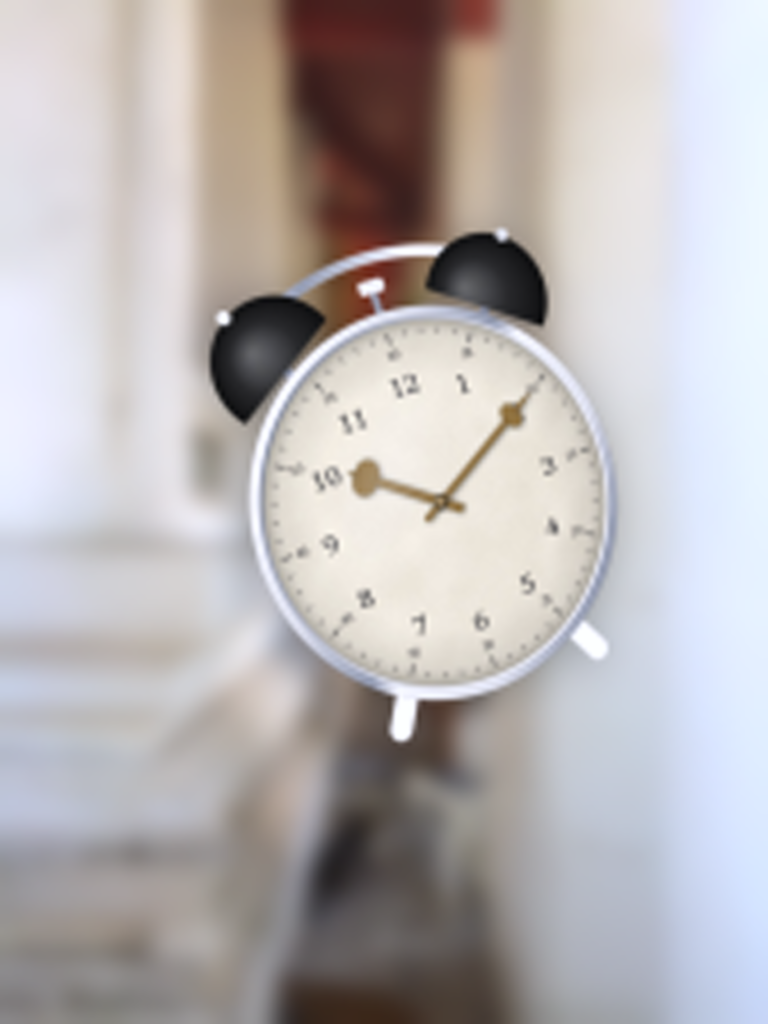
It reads 10,10
